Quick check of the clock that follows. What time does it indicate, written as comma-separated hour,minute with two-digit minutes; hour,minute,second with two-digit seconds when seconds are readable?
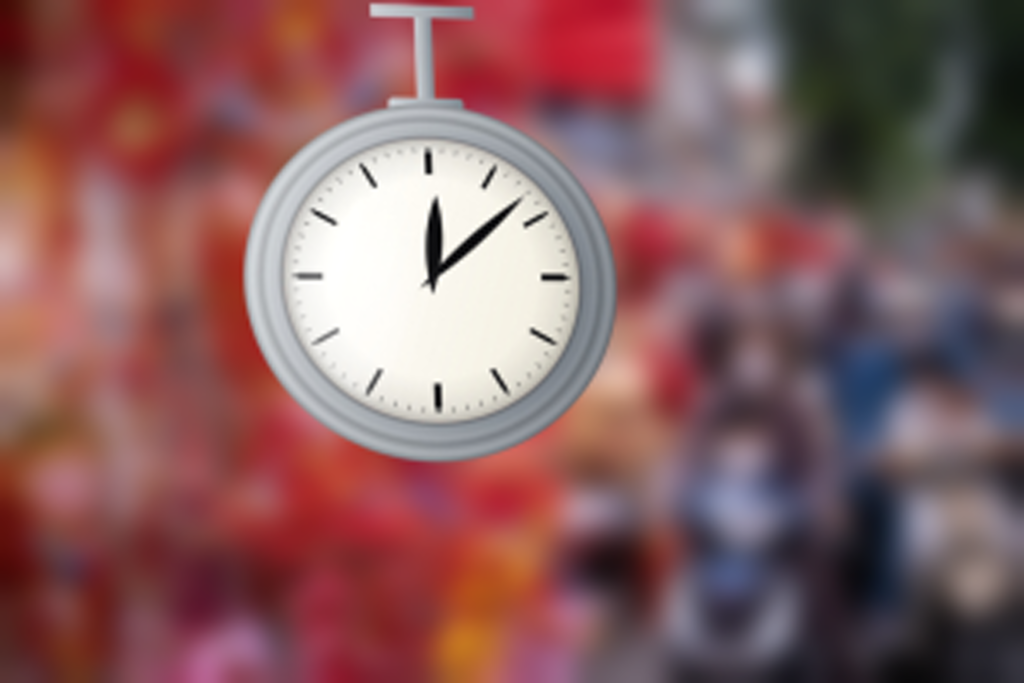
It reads 12,08
